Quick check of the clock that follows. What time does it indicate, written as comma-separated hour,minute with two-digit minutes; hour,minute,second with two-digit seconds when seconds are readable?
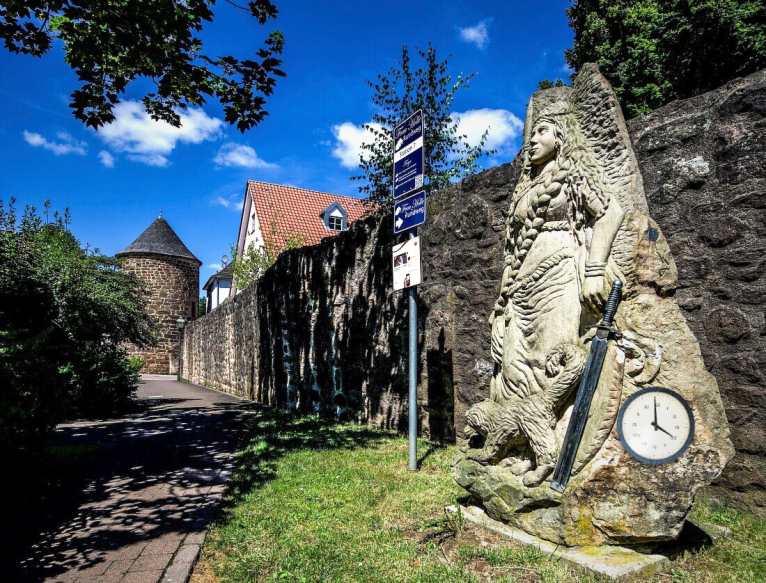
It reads 3,59
